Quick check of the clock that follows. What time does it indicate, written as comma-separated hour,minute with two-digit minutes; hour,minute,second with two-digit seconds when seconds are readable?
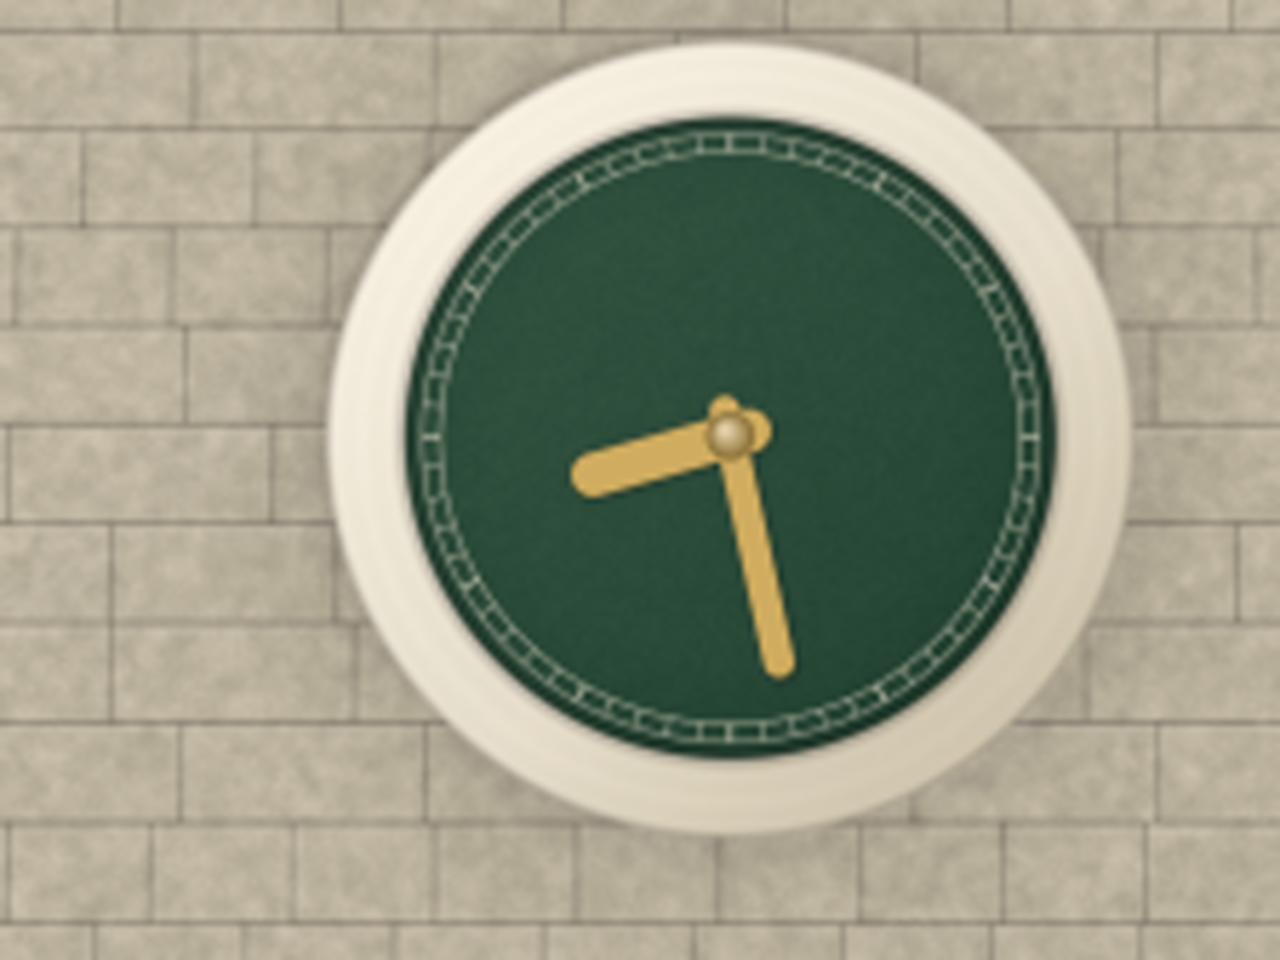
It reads 8,28
